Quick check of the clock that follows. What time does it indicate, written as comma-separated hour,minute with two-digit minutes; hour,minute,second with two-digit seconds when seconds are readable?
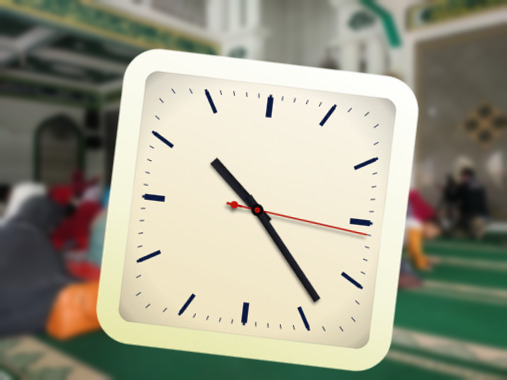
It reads 10,23,16
